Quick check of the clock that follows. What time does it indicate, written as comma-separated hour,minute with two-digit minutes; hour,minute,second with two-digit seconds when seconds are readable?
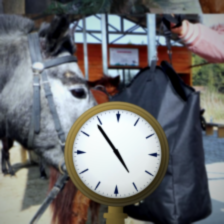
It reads 4,54
